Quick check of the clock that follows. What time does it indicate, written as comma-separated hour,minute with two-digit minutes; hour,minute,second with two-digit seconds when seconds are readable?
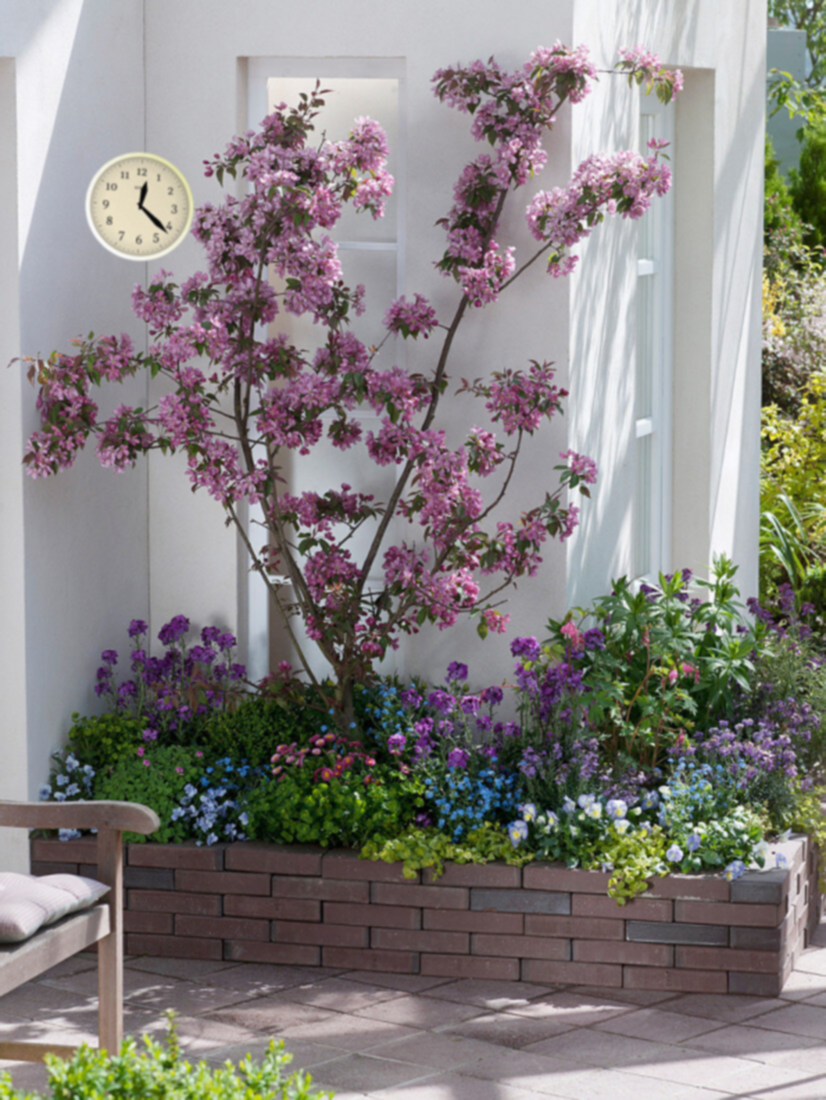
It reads 12,22
